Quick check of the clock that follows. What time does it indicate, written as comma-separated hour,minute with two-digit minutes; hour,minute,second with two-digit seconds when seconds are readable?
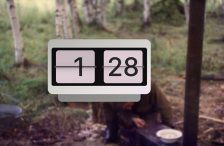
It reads 1,28
